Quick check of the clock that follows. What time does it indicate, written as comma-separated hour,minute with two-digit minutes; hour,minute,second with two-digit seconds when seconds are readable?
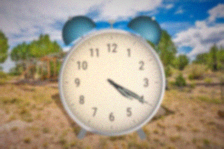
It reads 4,20
